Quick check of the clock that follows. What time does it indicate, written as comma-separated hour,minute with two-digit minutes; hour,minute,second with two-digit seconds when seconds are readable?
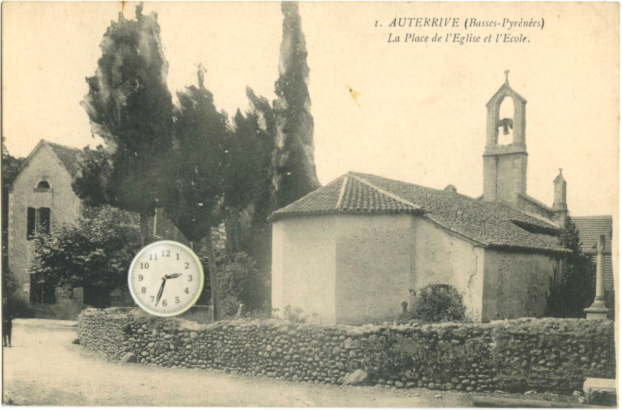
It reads 2,33
